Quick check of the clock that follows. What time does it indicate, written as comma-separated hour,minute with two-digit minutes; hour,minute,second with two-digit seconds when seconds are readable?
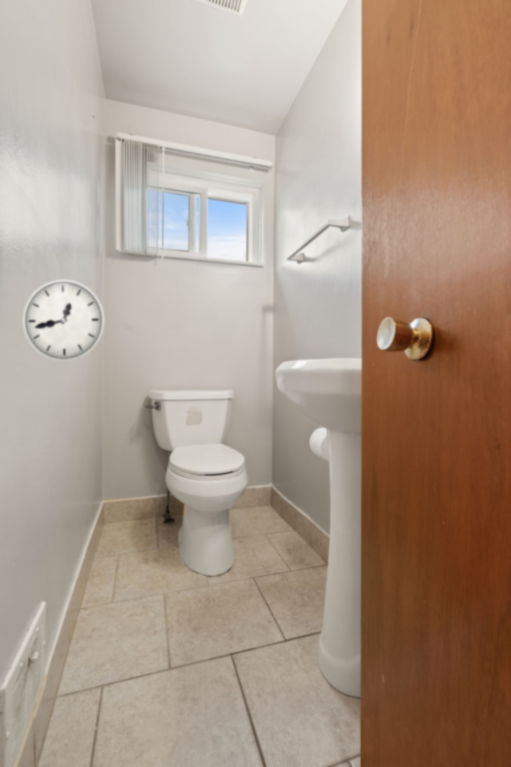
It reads 12,43
